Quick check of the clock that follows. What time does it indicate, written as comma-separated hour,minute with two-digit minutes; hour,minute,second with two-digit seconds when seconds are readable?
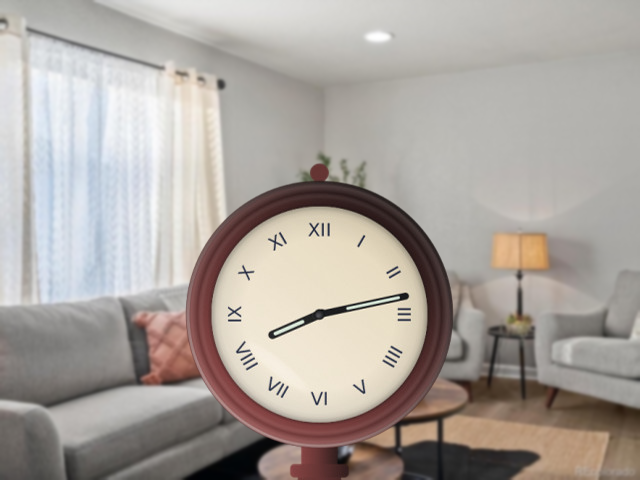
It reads 8,13
